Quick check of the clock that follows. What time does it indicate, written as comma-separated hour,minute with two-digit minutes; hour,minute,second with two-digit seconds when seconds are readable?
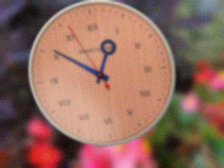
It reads 12,50,56
